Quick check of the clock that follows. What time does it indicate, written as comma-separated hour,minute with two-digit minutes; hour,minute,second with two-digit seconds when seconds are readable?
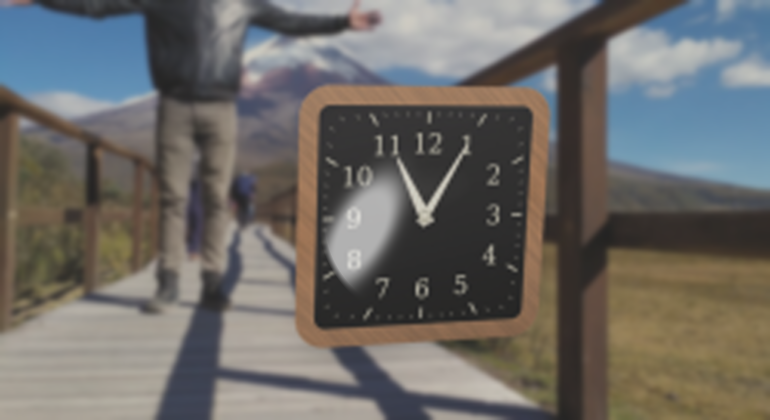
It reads 11,05
